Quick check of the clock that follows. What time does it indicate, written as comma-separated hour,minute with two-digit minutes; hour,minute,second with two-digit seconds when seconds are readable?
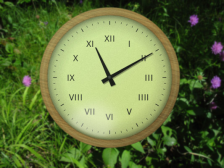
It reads 11,10
